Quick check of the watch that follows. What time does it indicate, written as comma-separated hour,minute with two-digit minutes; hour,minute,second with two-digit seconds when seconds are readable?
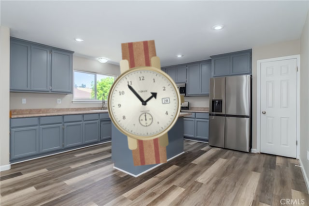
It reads 1,54
